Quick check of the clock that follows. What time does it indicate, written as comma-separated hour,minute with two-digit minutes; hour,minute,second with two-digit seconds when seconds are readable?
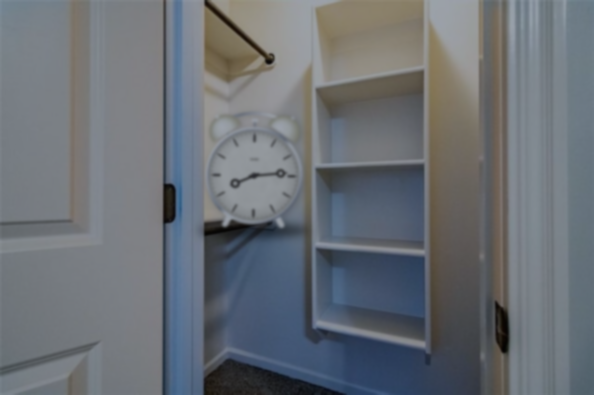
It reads 8,14
